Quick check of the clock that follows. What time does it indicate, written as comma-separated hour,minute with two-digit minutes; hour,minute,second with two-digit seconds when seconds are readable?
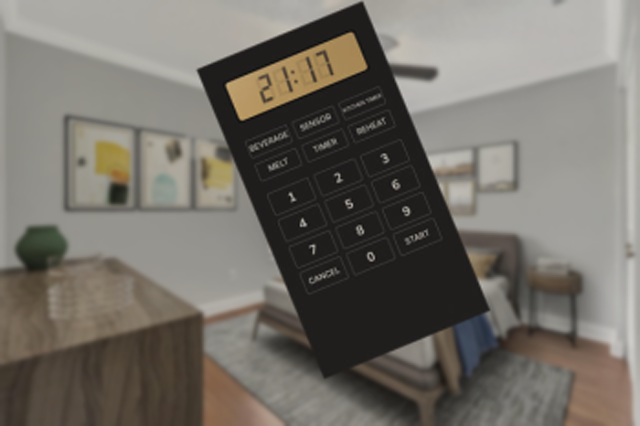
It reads 21,17
